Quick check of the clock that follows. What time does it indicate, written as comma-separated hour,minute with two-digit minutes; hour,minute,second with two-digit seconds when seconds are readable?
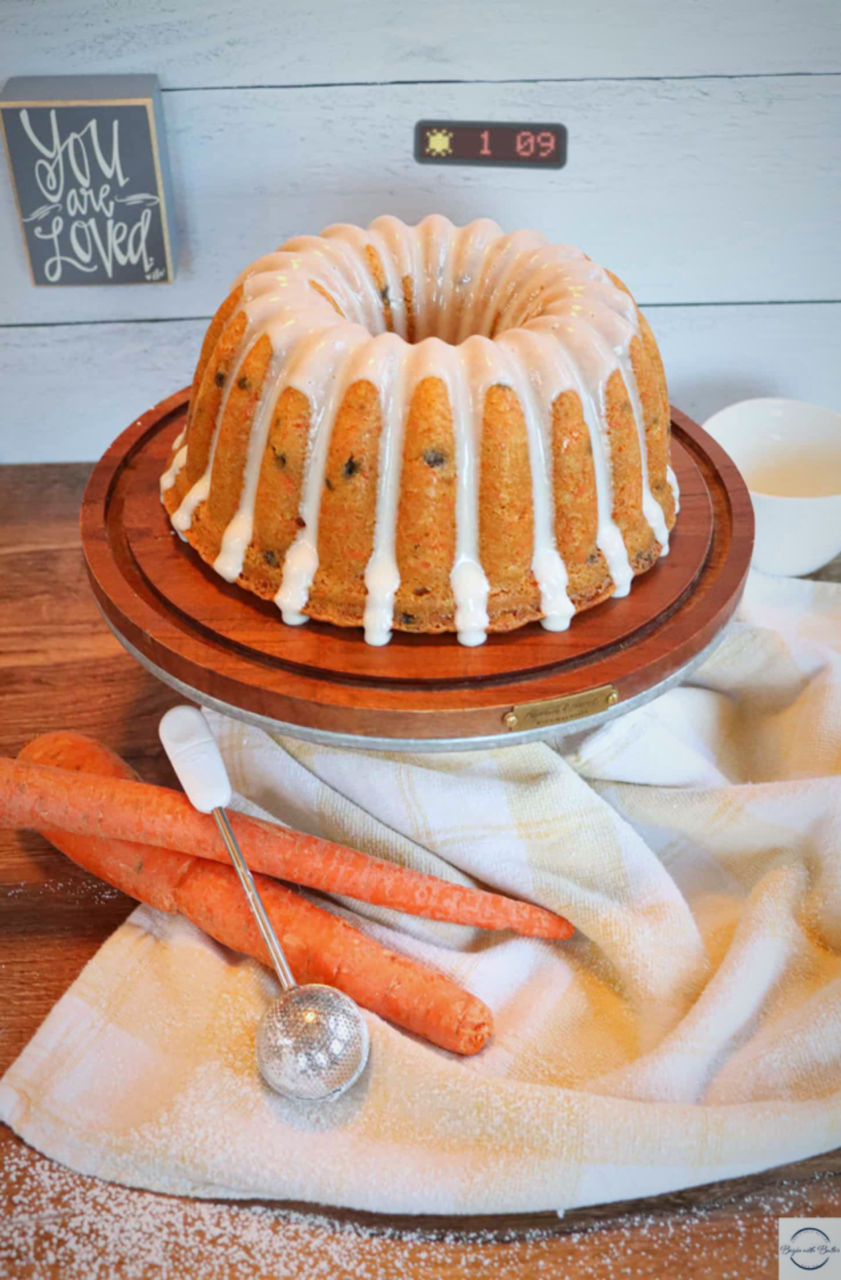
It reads 1,09
